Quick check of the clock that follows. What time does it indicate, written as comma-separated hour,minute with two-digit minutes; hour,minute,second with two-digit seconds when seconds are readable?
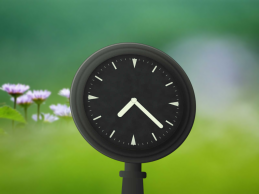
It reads 7,22
